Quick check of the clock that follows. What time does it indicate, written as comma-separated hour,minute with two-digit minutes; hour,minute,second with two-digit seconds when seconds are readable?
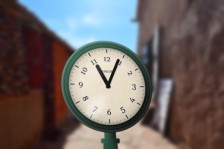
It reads 11,04
